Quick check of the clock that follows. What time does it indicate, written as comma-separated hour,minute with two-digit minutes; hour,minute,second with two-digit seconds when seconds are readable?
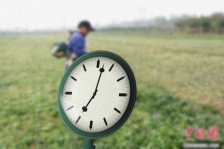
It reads 7,02
